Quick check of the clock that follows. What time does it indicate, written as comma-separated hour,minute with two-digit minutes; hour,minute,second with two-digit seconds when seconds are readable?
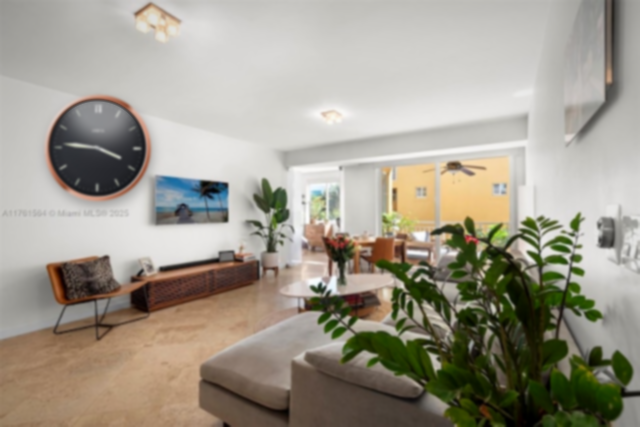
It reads 3,46
